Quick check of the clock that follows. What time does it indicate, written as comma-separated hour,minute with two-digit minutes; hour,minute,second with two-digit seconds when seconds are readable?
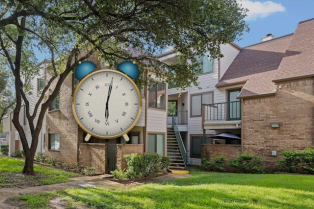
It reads 6,02
